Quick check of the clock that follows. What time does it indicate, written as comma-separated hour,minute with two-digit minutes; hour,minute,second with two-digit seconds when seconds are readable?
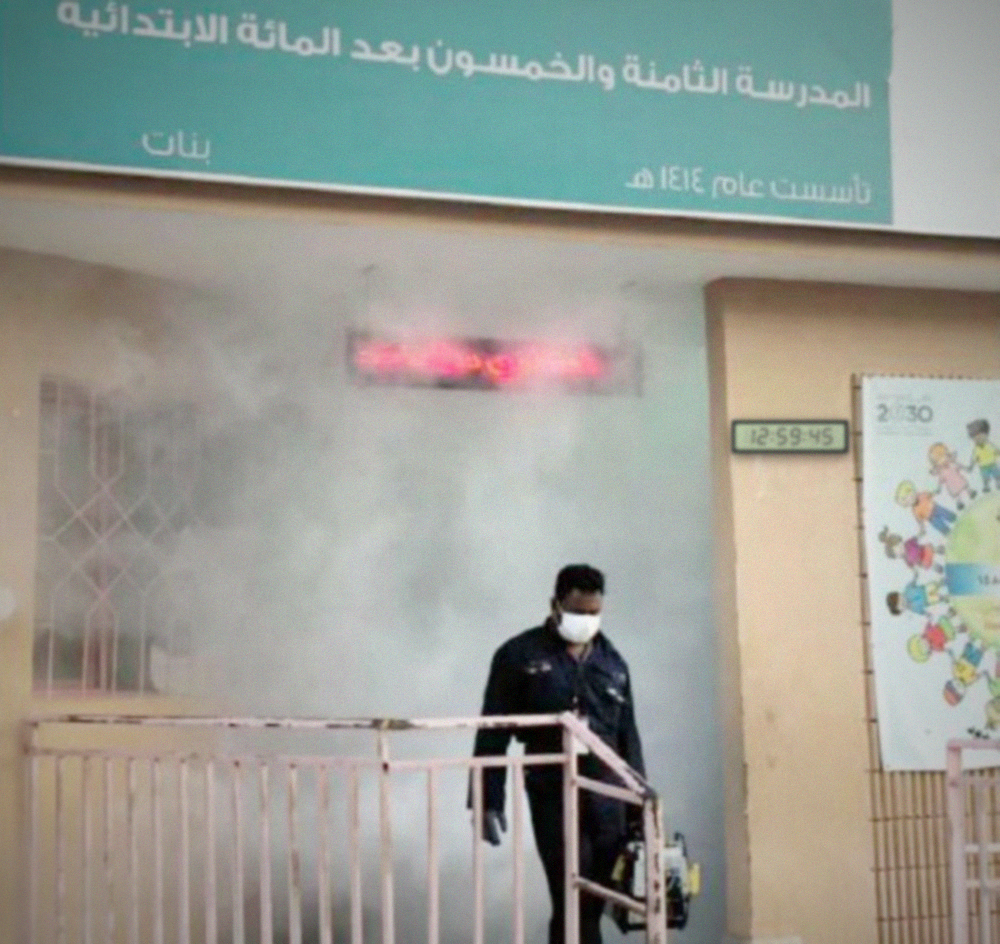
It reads 12,59,45
